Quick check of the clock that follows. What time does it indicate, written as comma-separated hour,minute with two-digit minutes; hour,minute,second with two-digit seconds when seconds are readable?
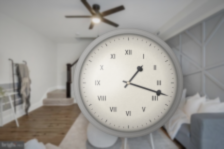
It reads 1,18
